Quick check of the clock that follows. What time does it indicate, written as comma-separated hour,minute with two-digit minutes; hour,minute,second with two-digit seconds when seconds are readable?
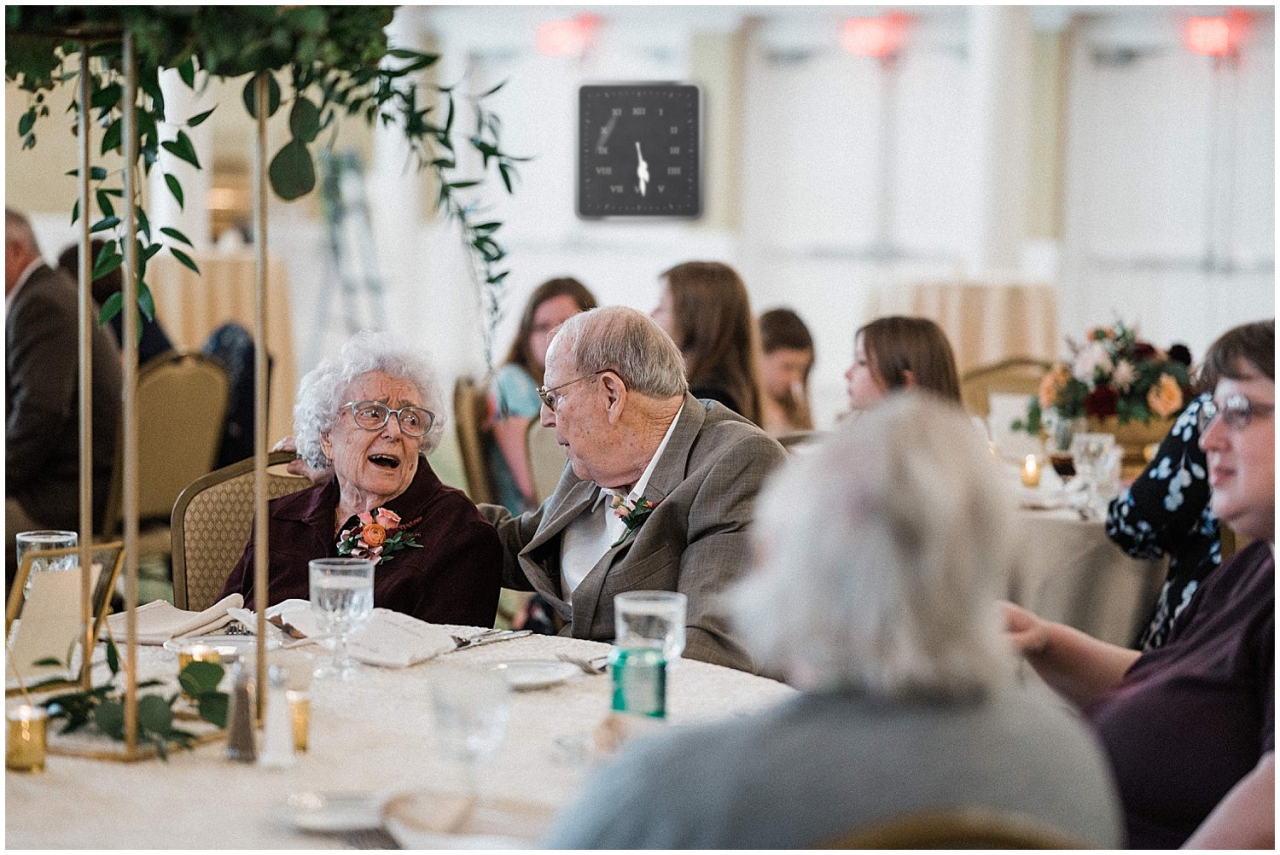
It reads 5,29
